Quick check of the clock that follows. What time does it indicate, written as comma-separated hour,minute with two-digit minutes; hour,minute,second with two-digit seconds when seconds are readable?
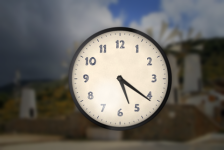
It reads 5,21
